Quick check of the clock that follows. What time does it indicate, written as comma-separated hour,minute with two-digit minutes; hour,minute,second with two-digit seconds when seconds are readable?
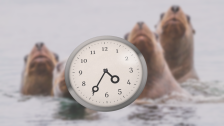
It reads 4,35
